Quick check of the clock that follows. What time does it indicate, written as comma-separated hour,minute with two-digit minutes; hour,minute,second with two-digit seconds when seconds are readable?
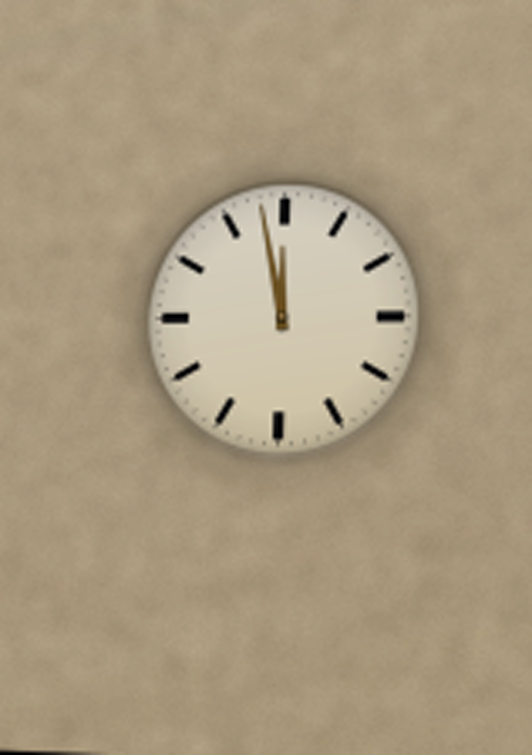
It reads 11,58
